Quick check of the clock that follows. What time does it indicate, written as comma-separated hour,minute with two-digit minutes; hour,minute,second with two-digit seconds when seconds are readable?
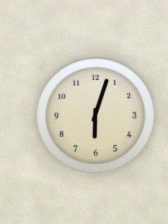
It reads 6,03
